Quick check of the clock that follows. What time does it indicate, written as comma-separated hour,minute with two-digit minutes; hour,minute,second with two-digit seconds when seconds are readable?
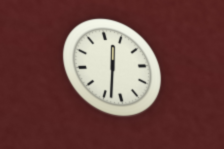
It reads 12,33
